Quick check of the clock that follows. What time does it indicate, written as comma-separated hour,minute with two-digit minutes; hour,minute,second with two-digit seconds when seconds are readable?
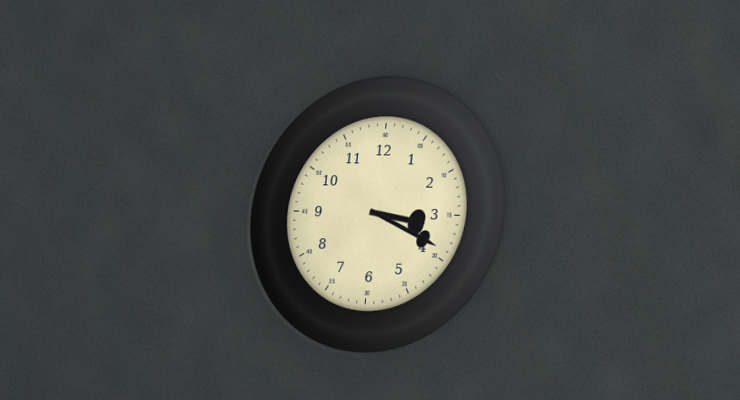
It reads 3,19
